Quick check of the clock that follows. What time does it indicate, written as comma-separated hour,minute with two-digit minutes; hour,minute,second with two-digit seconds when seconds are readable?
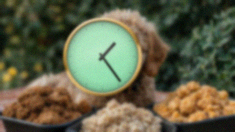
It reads 1,24
